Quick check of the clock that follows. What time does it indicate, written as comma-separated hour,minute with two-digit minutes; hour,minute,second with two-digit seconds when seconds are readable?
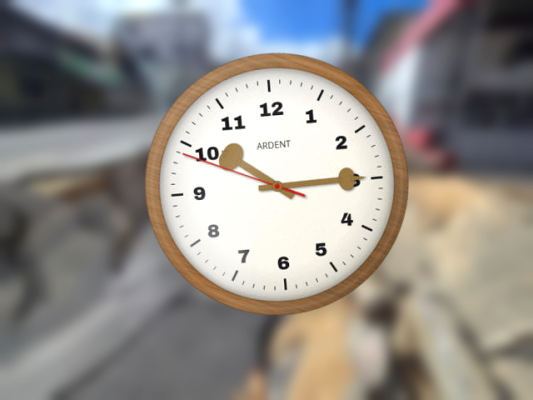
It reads 10,14,49
